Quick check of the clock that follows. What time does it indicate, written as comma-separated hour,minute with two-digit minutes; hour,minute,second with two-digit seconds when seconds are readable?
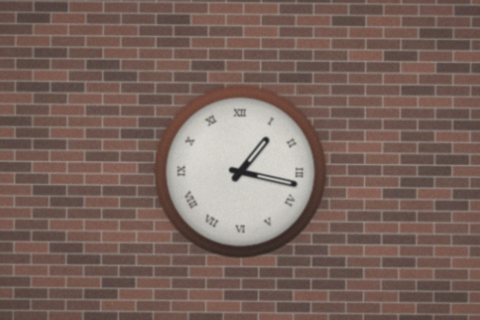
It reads 1,17
